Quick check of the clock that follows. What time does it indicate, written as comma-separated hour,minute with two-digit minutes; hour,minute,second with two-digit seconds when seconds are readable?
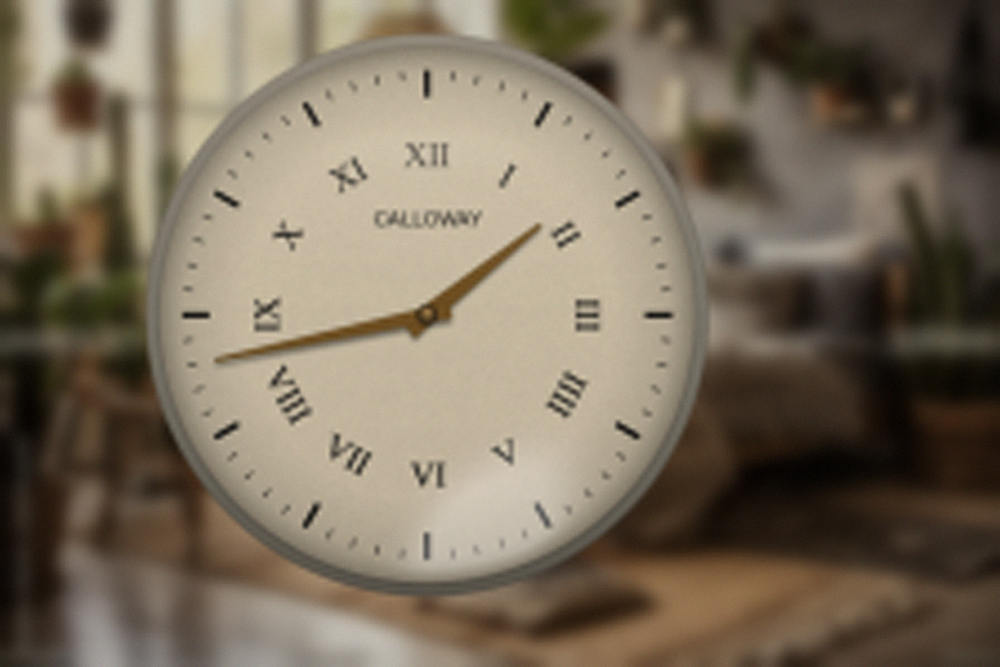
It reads 1,43
